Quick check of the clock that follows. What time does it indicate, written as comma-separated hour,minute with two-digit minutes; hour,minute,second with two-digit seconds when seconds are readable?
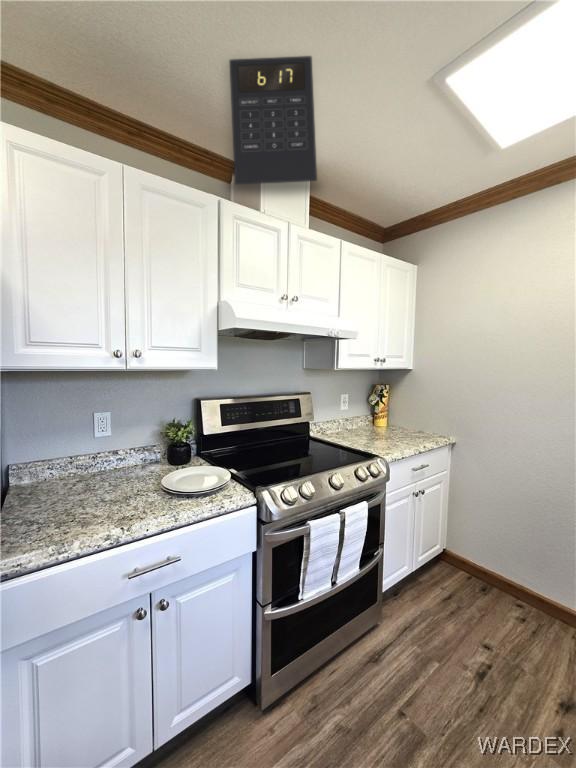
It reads 6,17
